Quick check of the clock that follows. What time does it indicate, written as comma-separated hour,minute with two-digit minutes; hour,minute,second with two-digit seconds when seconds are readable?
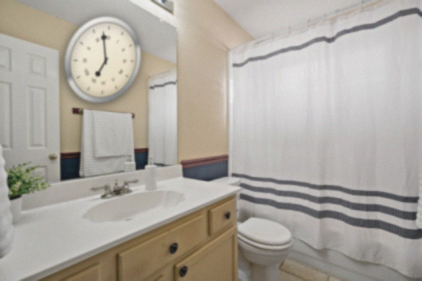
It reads 6,58
